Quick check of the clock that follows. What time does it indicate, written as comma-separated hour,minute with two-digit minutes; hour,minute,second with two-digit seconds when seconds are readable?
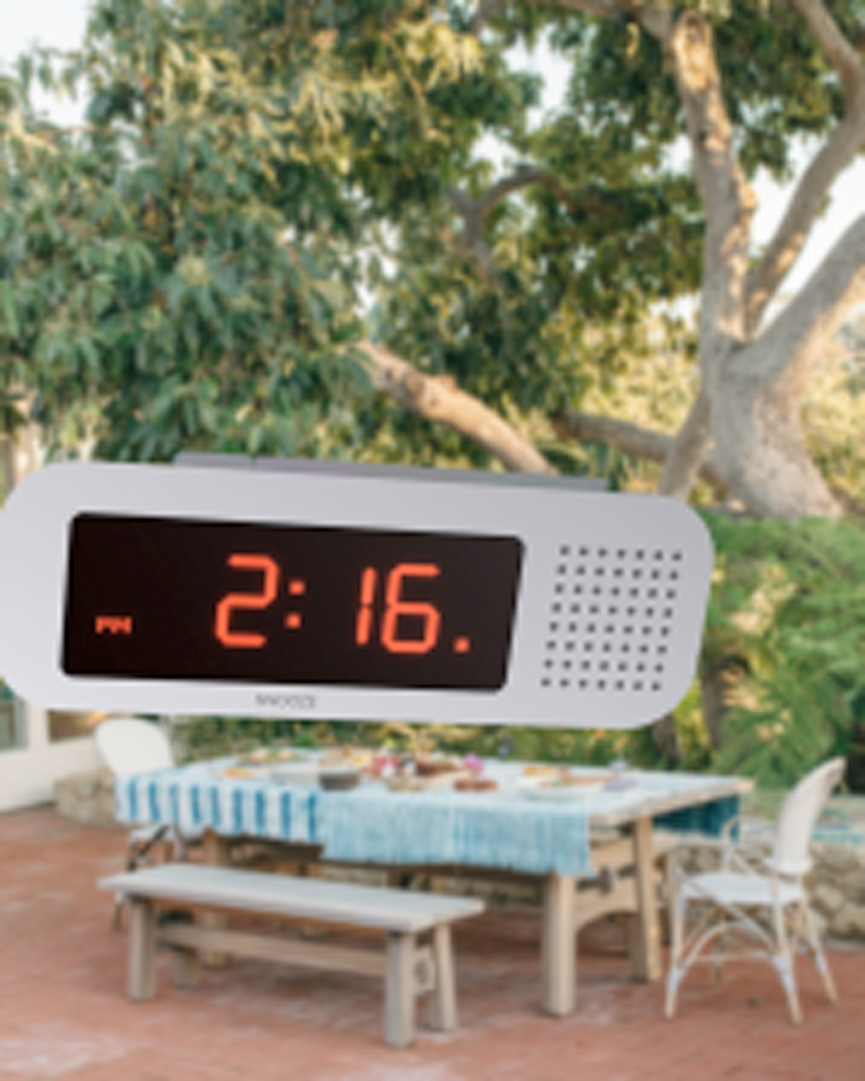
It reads 2,16
